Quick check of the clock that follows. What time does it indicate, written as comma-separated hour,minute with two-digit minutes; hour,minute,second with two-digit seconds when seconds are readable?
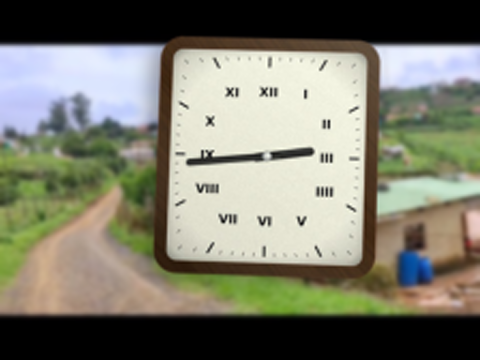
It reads 2,44
